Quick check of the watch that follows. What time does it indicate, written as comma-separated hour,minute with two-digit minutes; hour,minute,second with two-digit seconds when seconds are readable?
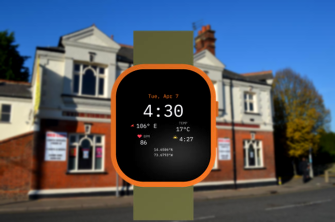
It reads 4,30
